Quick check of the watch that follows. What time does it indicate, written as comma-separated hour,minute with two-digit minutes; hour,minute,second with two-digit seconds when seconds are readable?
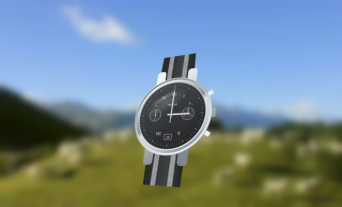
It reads 3,00
